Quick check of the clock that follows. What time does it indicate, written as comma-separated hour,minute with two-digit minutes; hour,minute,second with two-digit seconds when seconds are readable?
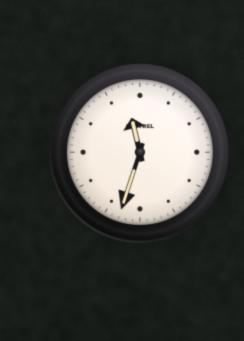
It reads 11,33
